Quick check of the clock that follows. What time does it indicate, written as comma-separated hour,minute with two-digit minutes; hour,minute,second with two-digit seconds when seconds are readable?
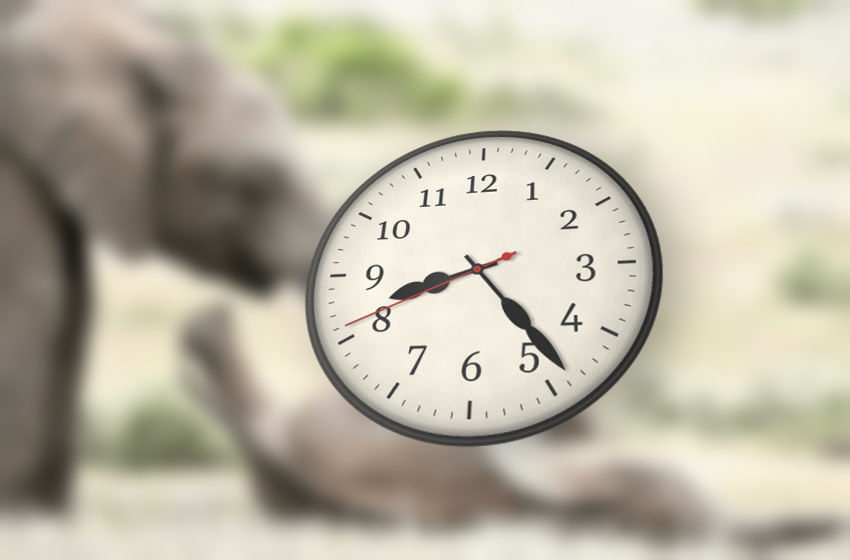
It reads 8,23,41
